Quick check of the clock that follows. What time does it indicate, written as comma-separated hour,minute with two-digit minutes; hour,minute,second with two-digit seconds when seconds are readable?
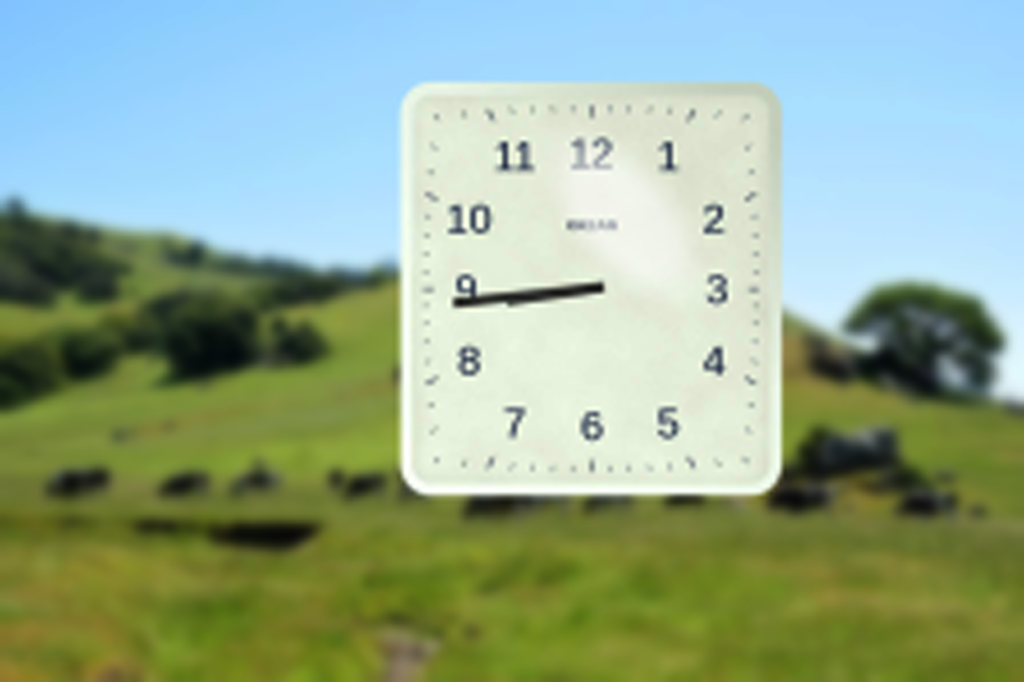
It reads 8,44
